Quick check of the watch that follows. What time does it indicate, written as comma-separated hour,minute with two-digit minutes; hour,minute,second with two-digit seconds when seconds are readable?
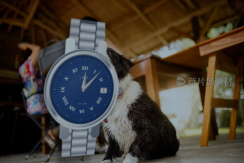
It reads 12,07
